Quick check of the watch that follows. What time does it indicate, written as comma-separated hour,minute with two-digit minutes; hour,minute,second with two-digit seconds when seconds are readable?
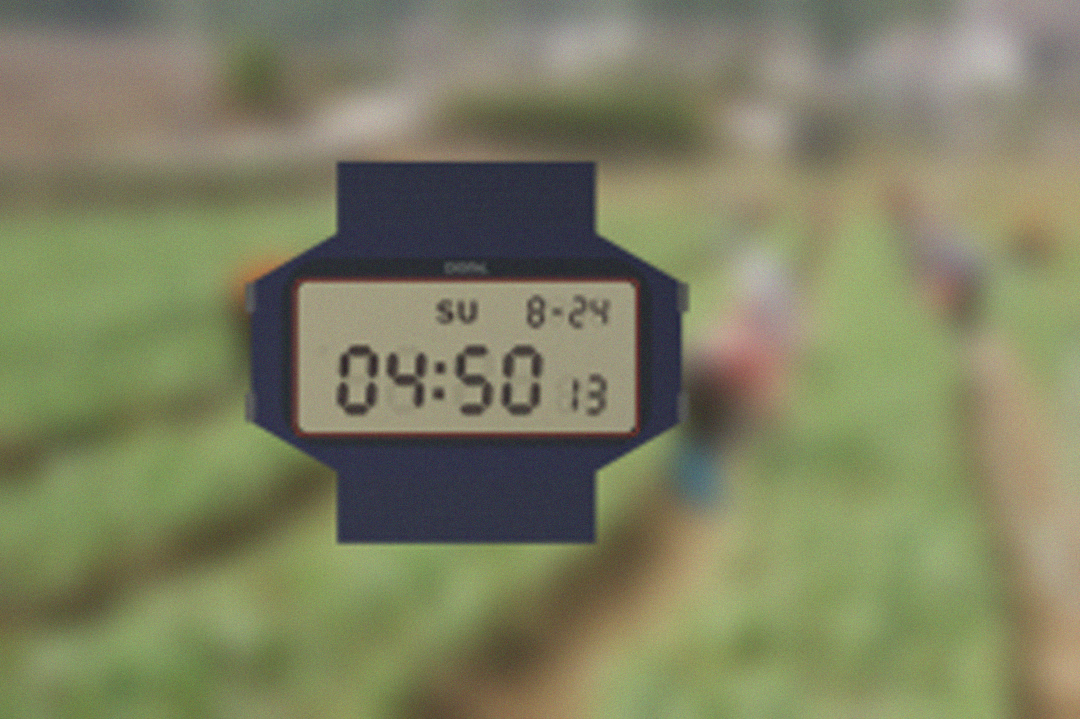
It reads 4,50,13
